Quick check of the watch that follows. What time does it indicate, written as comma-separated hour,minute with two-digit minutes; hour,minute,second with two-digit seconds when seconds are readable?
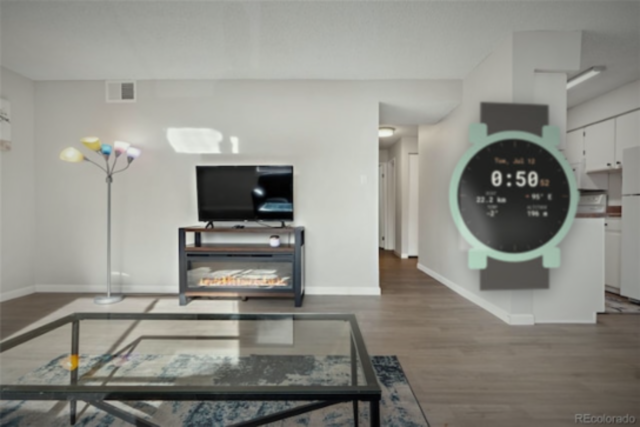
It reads 0,50
